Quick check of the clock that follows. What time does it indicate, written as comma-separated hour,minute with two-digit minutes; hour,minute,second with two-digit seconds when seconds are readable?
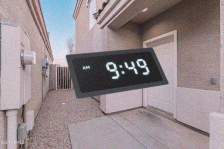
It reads 9,49
